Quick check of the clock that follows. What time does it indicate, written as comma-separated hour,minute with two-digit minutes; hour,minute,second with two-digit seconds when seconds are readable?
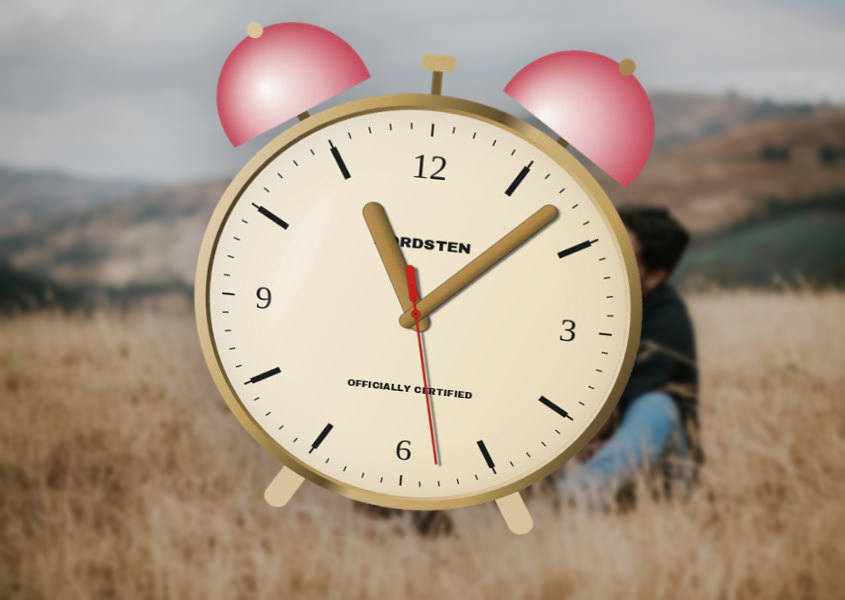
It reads 11,07,28
